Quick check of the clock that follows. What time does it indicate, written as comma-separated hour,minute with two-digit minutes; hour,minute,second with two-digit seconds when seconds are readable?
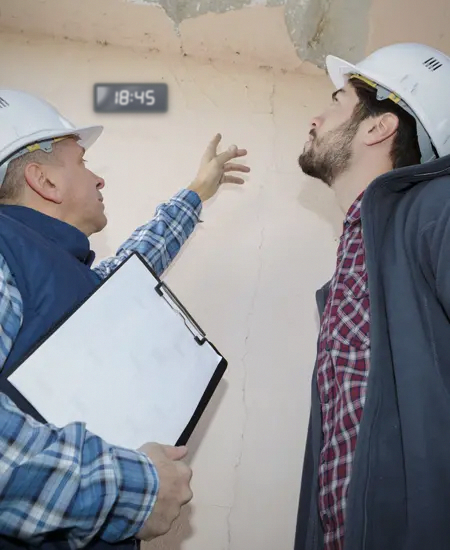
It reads 18,45
